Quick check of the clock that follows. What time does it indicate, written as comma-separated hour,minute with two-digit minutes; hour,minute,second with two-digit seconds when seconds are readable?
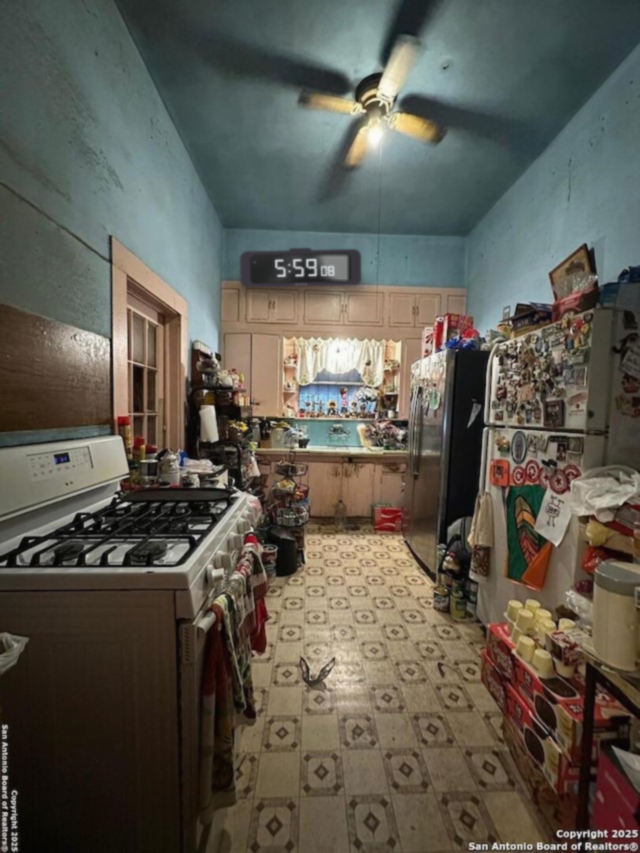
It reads 5,59
